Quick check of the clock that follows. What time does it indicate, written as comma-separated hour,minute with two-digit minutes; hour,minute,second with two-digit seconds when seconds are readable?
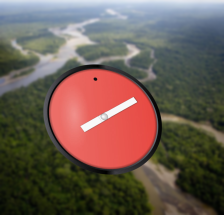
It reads 8,11
